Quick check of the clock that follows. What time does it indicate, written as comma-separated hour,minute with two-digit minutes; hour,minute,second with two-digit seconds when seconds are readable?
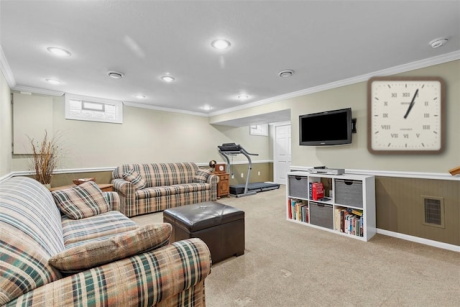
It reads 1,04
